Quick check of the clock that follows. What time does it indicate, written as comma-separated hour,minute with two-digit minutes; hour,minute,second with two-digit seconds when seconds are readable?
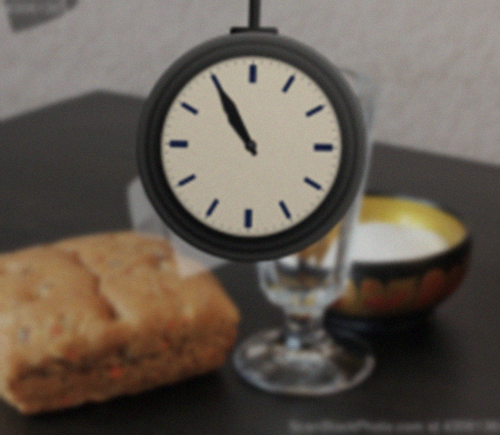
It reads 10,55
